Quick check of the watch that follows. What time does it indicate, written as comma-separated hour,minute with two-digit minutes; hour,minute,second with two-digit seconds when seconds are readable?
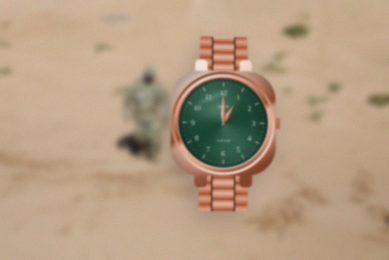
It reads 1,00
